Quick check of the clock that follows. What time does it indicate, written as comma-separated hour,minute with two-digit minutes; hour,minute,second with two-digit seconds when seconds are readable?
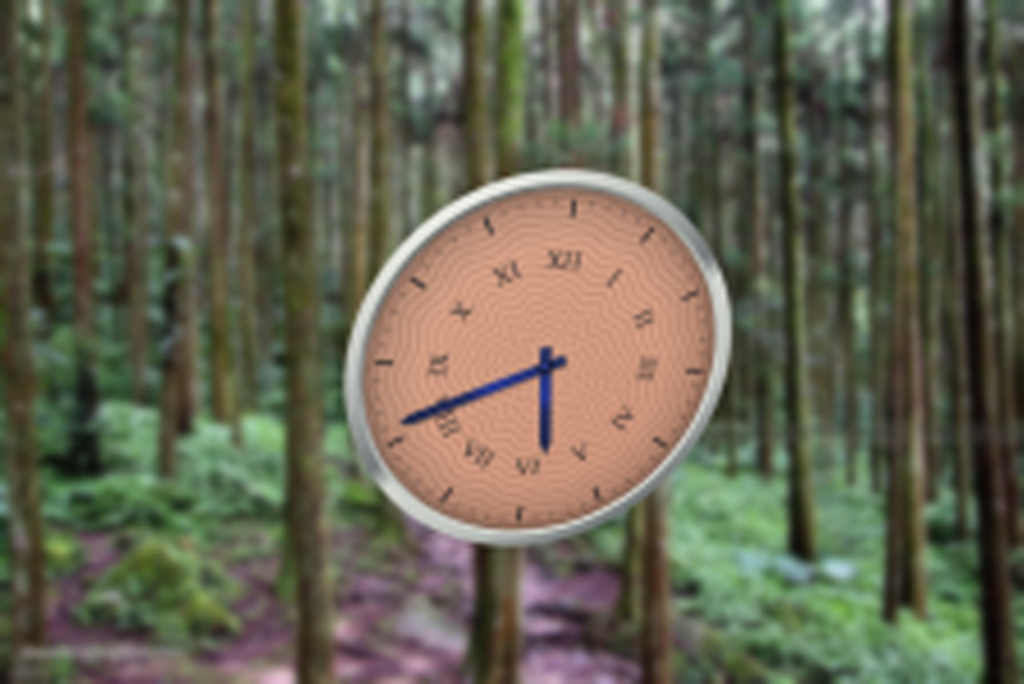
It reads 5,41
